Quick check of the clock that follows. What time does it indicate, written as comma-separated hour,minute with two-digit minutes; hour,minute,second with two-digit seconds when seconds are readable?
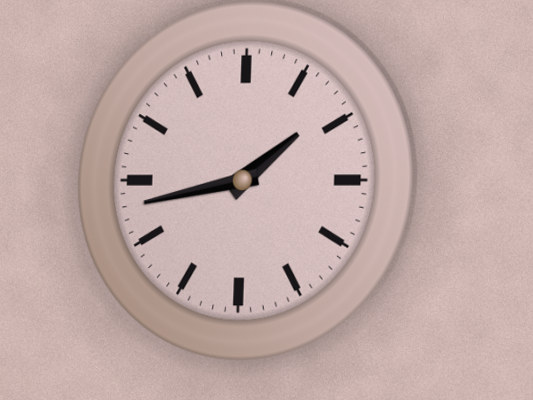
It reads 1,43
